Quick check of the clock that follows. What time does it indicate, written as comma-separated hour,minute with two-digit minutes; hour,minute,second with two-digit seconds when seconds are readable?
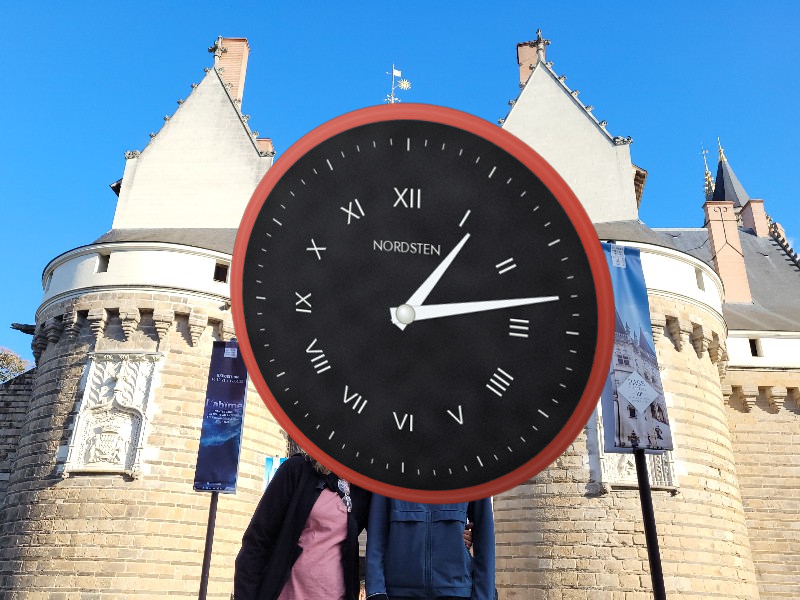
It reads 1,13
